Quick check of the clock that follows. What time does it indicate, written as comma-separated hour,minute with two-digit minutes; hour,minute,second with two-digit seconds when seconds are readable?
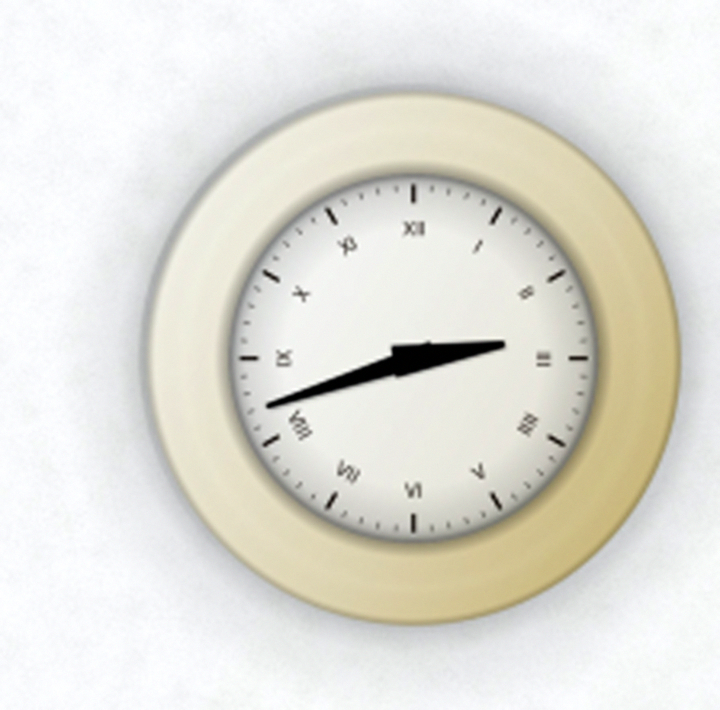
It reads 2,42
